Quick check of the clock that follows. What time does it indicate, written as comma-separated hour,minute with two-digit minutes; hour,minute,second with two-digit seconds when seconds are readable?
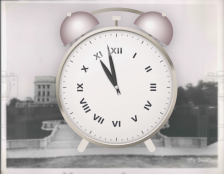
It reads 10,58
